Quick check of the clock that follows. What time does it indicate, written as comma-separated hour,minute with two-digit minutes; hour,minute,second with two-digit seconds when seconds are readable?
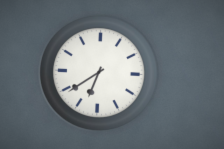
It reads 6,39
